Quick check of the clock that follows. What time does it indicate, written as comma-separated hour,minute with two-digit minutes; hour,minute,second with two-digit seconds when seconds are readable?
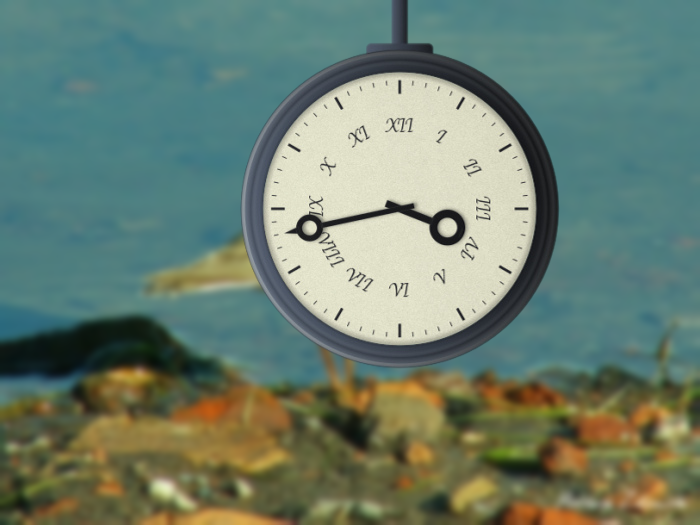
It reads 3,43
